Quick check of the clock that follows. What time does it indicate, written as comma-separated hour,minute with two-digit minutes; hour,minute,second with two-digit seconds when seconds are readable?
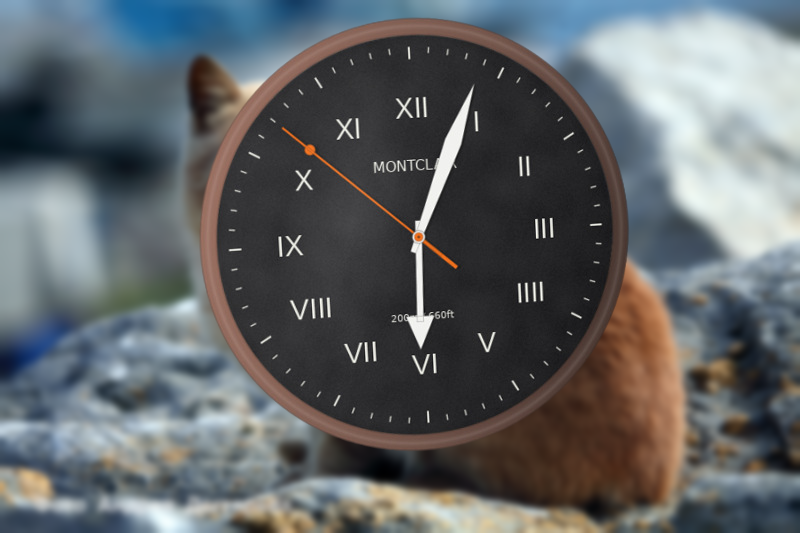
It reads 6,03,52
